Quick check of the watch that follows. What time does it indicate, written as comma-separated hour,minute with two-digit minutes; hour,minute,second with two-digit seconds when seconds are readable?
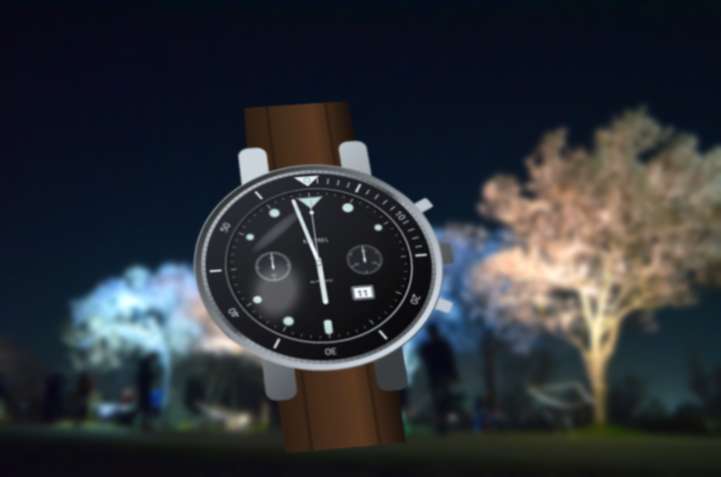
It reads 5,58
